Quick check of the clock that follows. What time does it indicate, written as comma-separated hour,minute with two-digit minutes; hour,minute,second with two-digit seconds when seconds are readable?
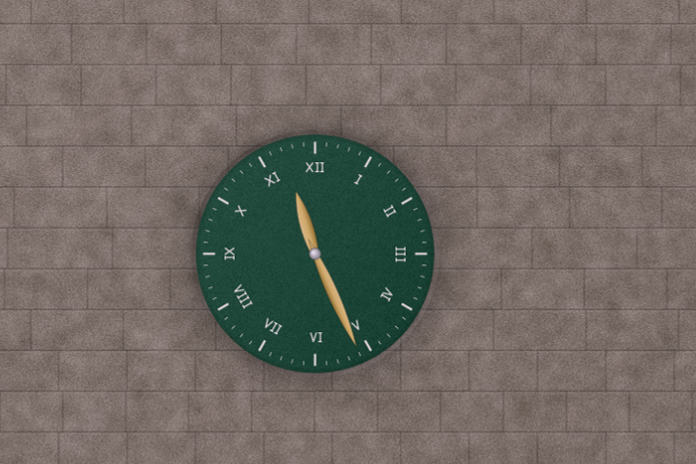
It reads 11,26
